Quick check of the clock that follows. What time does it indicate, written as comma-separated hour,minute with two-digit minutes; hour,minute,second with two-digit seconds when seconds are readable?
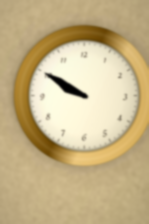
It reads 9,50
